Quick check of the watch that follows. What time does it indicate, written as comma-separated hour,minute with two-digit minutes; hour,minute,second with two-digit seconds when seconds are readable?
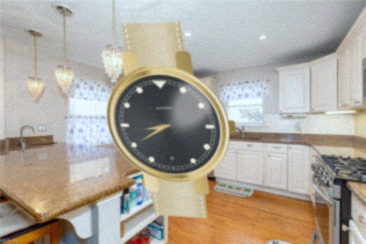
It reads 8,40
